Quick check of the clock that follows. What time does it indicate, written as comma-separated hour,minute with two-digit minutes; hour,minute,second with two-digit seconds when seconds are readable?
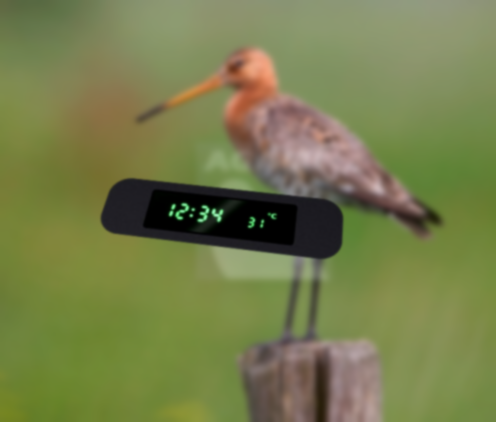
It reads 12,34
